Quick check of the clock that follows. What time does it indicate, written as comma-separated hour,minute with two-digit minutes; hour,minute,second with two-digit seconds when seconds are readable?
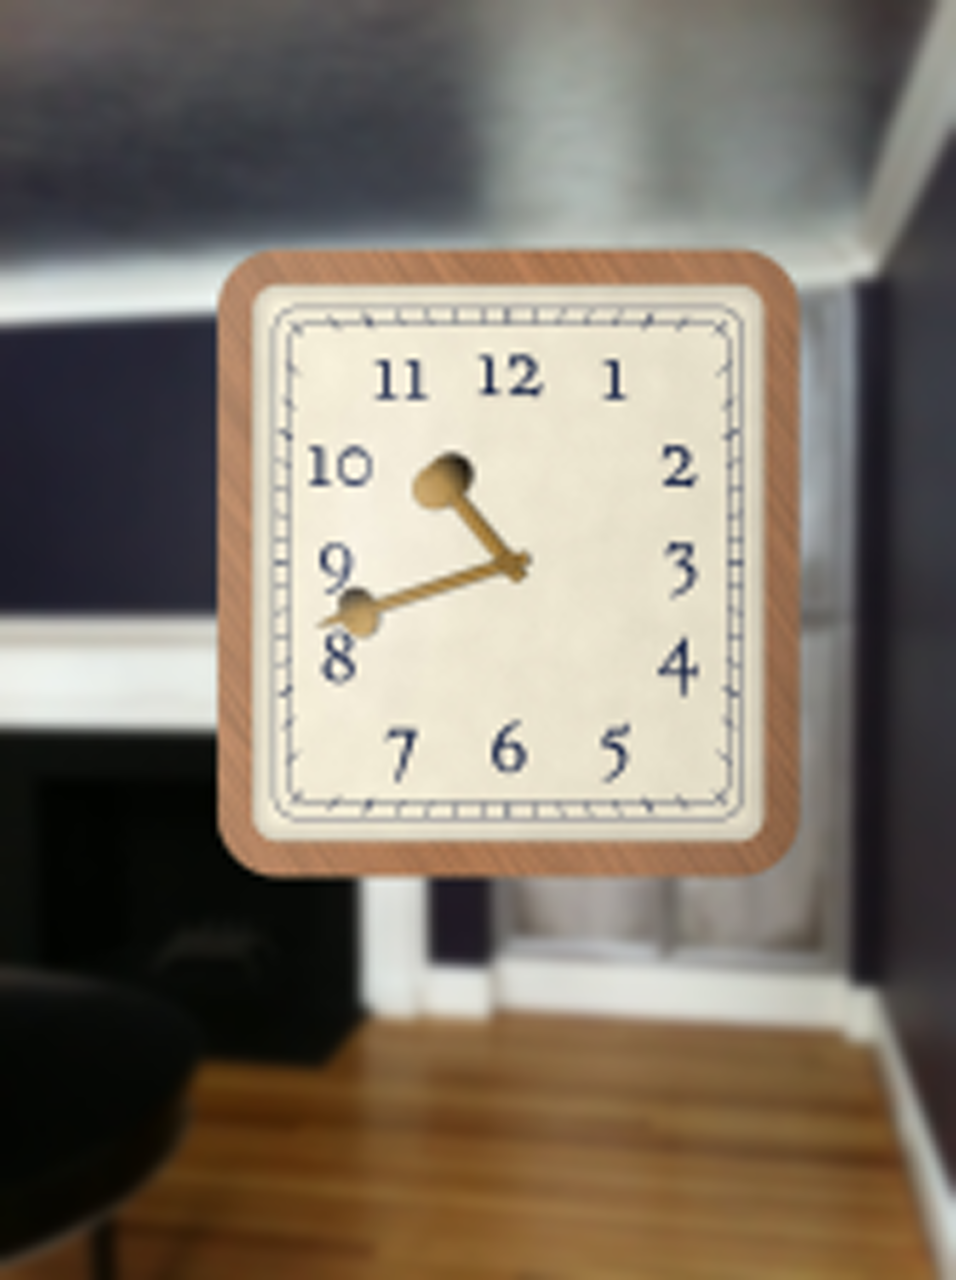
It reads 10,42
